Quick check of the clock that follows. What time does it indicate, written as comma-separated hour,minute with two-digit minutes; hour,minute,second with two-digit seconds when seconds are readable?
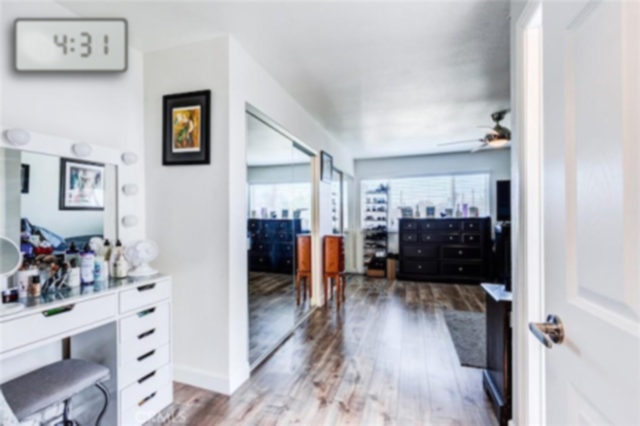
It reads 4,31
